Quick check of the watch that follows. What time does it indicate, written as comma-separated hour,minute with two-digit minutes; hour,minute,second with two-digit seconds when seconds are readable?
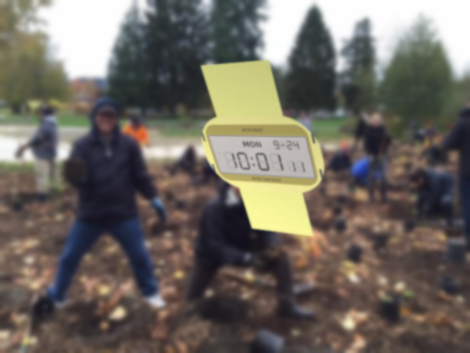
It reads 10,01,11
